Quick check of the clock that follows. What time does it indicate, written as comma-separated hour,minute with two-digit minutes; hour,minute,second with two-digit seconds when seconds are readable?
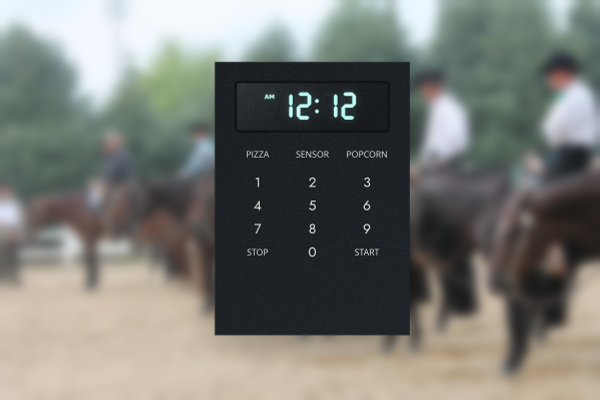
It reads 12,12
